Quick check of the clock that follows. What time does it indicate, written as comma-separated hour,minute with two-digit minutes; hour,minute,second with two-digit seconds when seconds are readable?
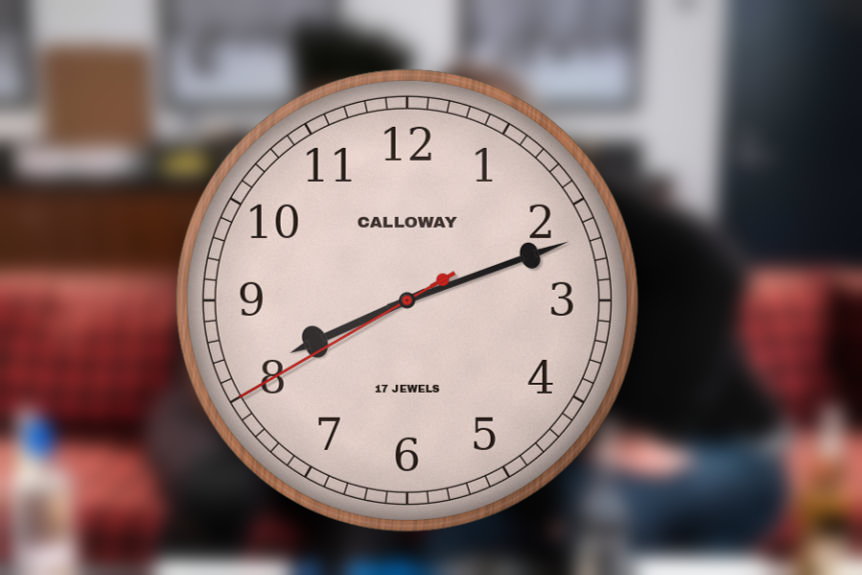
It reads 8,11,40
